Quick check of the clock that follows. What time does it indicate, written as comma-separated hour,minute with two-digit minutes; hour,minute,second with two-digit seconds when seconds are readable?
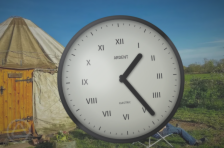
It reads 1,24
